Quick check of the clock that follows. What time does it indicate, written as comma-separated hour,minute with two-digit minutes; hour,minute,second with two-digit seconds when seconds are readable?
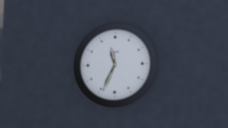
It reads 11,34
